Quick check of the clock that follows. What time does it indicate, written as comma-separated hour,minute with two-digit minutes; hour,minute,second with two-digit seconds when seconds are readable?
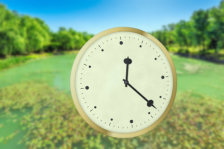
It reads 12,23
